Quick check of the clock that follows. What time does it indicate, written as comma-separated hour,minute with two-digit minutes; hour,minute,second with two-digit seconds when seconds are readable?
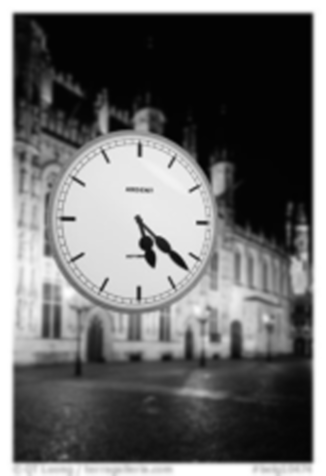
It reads 5,22
